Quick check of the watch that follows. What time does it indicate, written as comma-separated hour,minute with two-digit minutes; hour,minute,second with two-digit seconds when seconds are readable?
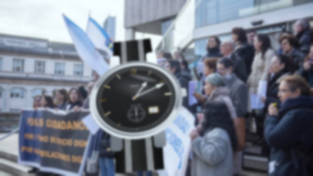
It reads 1,11
